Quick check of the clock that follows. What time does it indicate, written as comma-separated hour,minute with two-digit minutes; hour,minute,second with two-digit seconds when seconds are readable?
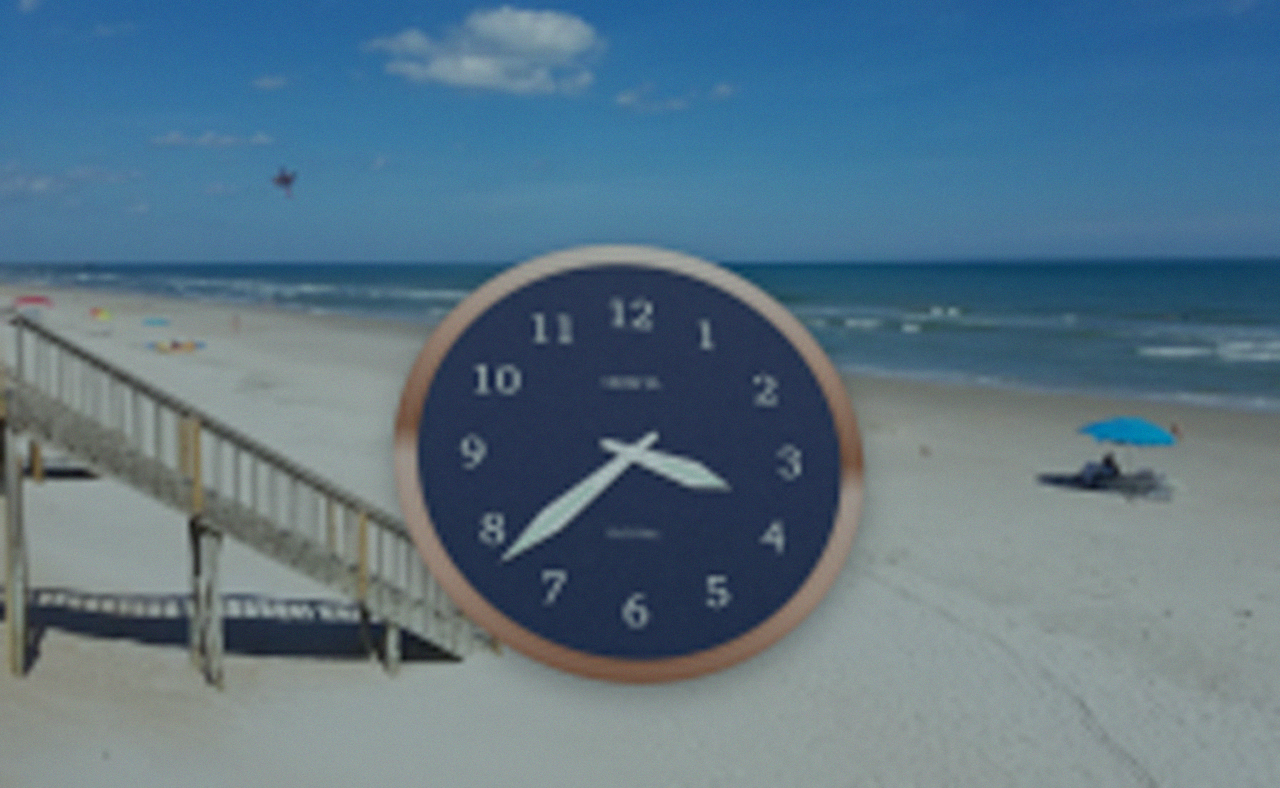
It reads 3,38
